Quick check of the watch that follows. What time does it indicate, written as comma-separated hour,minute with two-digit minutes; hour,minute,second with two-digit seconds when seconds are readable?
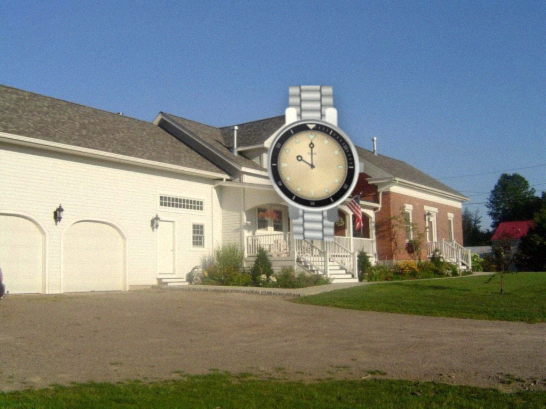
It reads 10,00
